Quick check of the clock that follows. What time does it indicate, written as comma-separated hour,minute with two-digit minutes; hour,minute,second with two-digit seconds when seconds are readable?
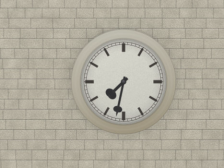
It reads 7,32
